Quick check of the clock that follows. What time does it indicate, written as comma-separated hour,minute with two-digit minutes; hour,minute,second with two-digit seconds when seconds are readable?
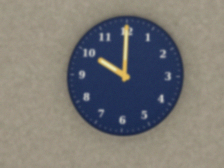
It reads 10,00
